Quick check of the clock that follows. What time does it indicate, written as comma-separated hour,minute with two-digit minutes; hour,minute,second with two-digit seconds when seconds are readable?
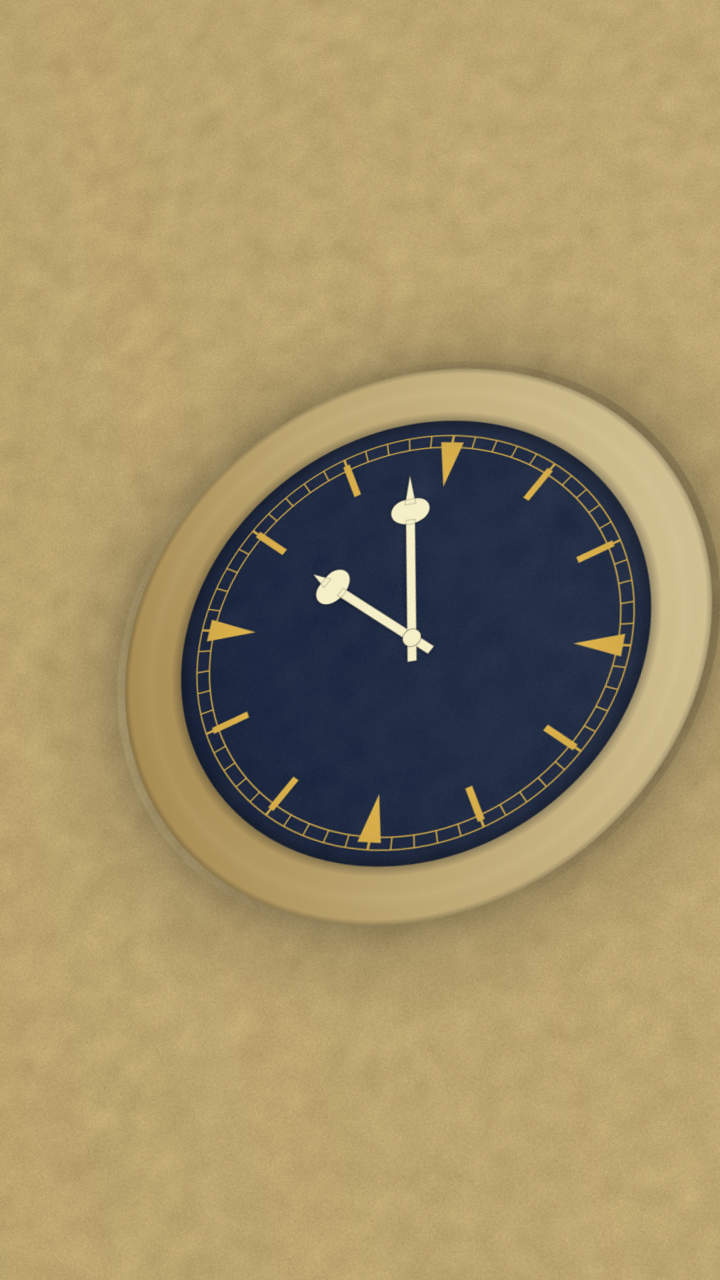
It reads 9,58
